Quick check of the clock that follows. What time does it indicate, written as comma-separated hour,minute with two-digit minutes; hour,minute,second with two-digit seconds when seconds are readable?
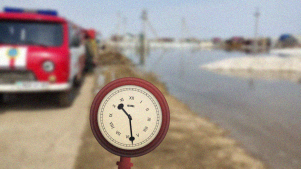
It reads 10,28
